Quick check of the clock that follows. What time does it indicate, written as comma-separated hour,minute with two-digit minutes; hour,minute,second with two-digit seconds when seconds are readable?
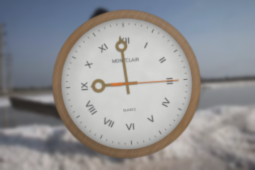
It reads 8,59,15
